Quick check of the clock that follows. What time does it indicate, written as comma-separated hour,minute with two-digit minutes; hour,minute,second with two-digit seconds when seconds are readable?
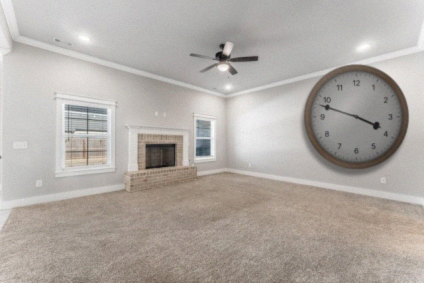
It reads 3,48
